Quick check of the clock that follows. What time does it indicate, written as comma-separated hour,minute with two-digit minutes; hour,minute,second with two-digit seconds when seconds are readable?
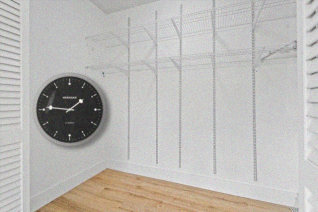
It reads 1,46
